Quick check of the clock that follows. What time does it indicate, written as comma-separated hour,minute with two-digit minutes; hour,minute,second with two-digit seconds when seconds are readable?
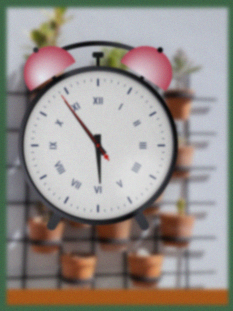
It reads 5,53,54
